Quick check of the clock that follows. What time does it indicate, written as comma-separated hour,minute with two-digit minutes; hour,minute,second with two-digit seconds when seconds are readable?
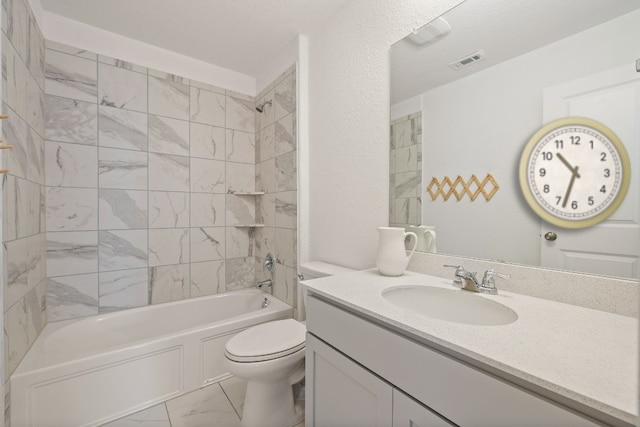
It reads 10,33
